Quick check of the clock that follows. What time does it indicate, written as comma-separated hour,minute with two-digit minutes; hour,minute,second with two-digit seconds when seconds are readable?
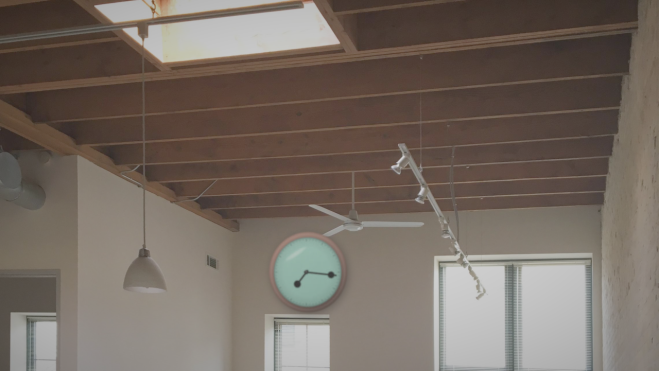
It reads 7,16
